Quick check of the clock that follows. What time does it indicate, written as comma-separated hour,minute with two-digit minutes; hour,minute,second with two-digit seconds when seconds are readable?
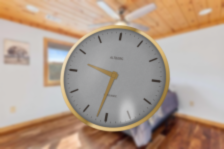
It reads 9,32
